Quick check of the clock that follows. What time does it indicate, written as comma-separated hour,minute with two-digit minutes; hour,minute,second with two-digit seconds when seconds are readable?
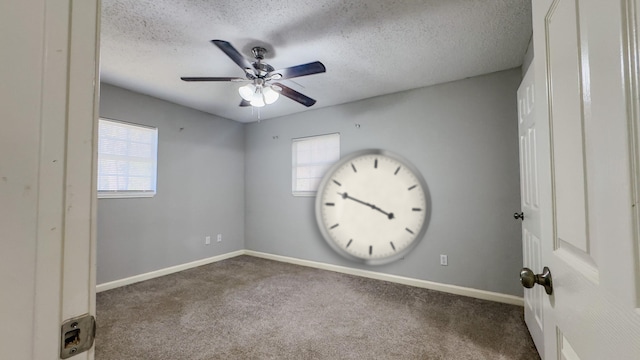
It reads 3,48
